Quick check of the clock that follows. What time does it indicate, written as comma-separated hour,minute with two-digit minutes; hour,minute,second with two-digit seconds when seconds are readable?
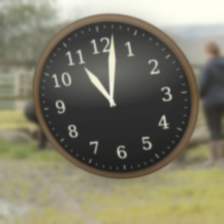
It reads 11,02
